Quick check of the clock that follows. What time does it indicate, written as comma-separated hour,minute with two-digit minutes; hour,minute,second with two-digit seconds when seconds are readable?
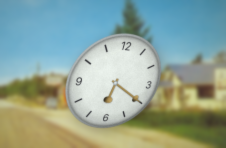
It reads 6,20
